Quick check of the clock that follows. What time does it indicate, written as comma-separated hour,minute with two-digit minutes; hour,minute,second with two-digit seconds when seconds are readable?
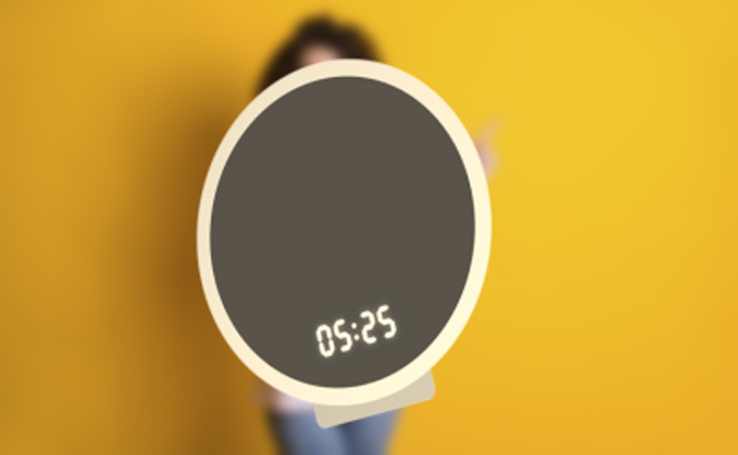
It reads 5,25
